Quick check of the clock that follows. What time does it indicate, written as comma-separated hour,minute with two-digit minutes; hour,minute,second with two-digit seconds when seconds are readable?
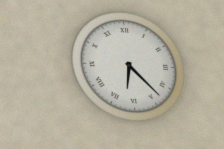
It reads 6,23
